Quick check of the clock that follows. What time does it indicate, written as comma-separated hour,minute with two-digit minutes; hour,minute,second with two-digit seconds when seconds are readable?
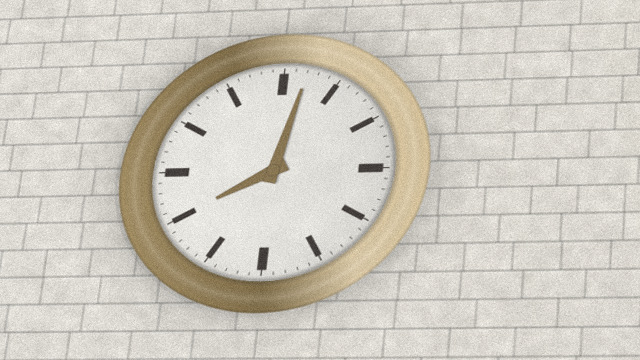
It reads 8,02
